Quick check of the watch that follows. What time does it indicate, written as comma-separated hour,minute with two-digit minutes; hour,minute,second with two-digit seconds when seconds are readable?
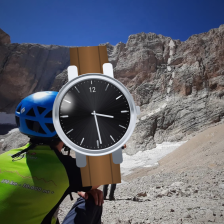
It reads 3,29
